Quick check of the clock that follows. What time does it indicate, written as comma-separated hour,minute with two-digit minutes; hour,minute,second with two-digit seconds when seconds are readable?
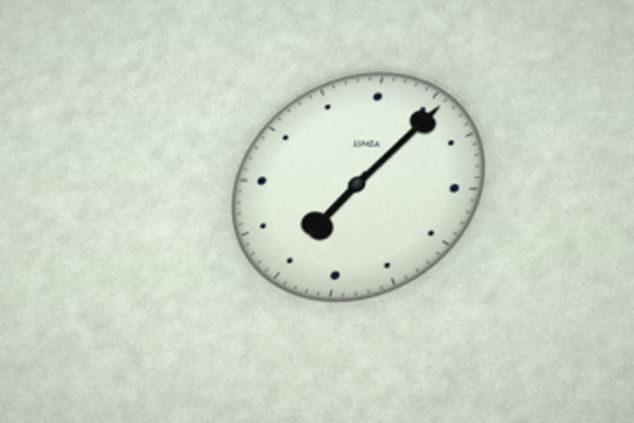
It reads 7,06
